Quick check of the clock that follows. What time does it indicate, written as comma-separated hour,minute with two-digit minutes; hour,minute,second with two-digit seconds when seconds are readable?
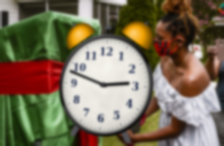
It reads 2,48
